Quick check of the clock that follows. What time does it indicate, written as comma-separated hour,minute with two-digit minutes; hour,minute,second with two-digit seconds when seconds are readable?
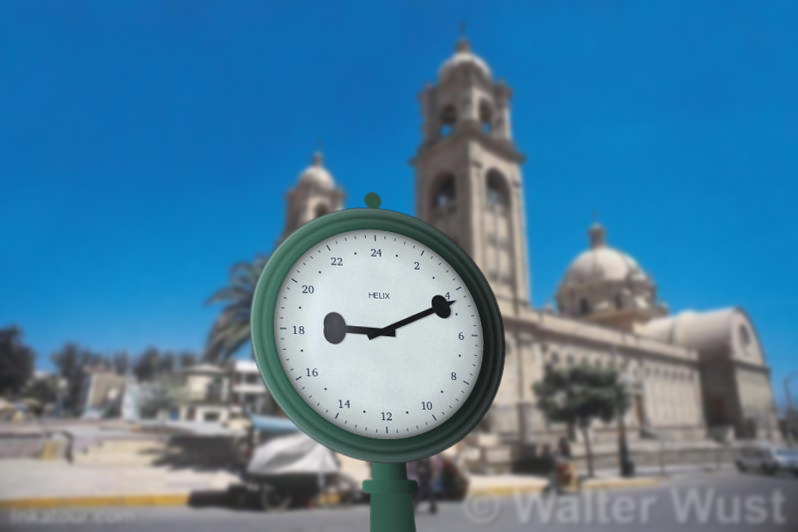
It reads 18,11
